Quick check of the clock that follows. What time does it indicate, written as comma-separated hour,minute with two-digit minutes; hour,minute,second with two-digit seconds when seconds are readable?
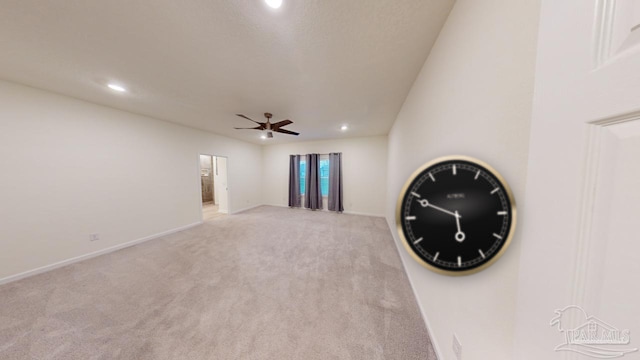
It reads 5,49
